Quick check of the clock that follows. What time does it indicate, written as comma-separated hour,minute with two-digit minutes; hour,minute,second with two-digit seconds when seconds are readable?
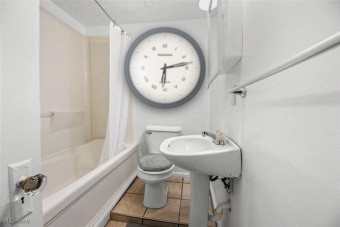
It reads 6,13
